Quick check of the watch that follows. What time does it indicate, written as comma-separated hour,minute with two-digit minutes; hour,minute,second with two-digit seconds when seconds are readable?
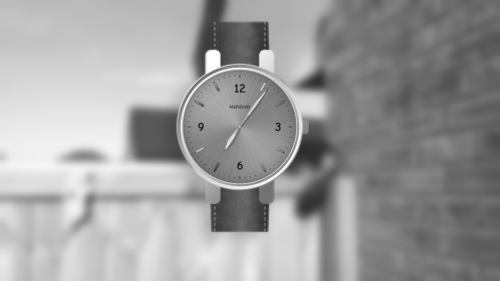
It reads 7,06
